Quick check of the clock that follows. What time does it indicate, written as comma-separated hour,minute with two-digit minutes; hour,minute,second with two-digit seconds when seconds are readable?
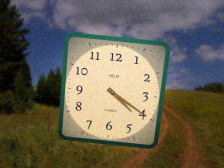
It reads 4,20
